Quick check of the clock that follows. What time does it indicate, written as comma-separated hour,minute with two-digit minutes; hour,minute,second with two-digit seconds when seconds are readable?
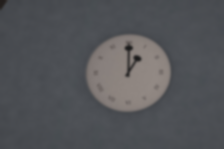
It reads 1,00
